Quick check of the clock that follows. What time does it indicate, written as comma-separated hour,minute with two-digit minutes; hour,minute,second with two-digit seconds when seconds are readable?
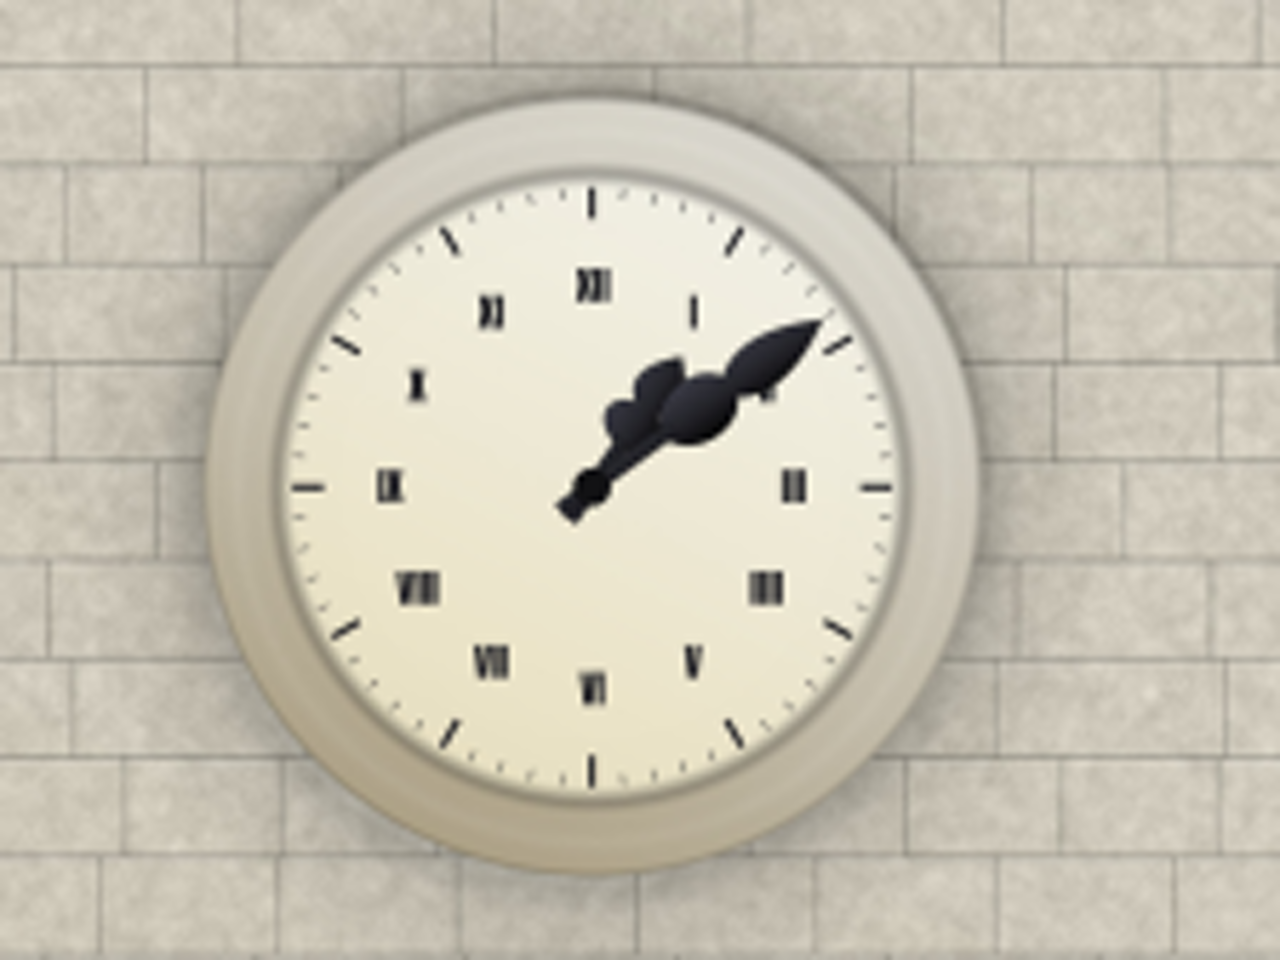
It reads 1,09
